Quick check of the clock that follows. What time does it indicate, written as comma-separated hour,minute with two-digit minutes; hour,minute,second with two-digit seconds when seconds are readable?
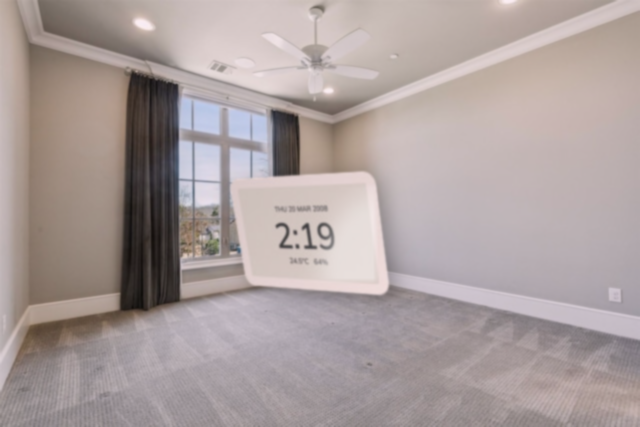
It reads 2,19
